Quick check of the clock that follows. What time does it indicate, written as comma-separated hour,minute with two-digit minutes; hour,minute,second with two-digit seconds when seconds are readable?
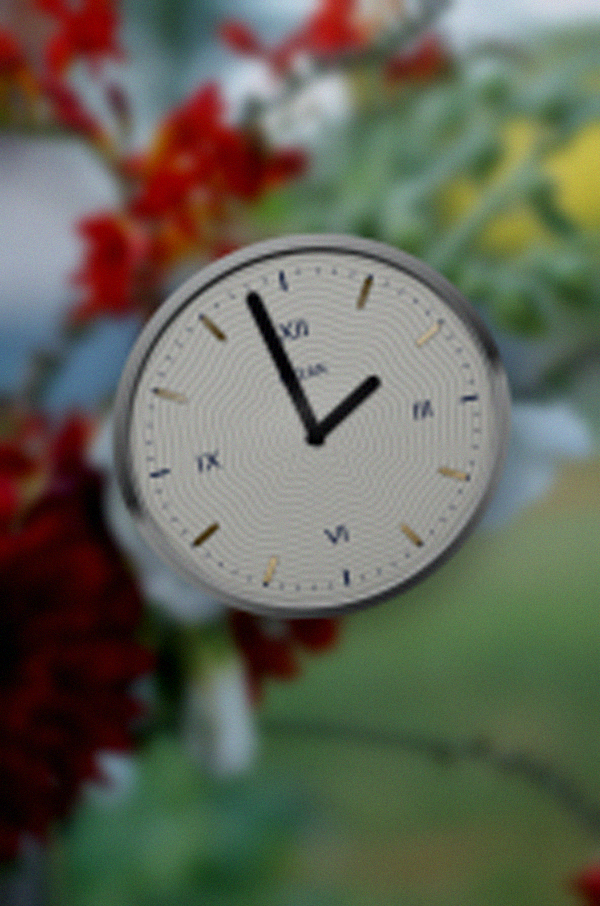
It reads 1,58
